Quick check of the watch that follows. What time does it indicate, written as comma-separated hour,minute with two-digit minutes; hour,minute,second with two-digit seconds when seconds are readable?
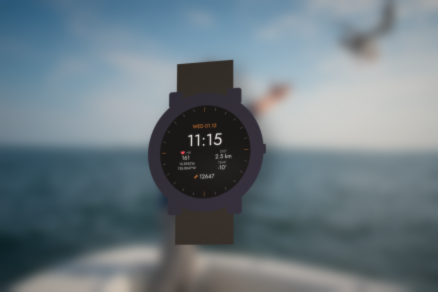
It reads 11,15
